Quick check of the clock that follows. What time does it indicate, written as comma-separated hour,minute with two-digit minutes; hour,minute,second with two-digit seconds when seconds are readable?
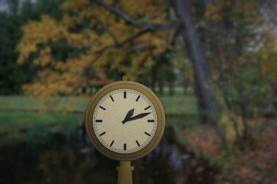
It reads 1,12
